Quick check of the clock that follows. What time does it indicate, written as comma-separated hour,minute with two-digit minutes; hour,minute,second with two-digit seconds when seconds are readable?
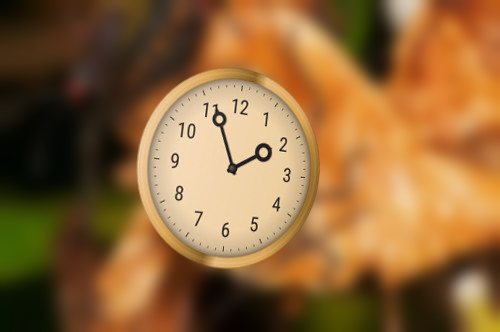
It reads 1,56
